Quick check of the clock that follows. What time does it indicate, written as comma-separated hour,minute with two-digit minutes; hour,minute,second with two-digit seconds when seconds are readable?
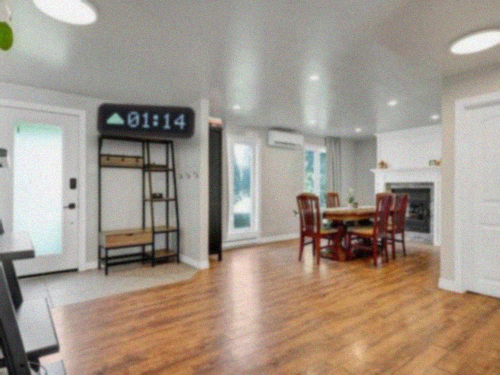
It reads 1,14
